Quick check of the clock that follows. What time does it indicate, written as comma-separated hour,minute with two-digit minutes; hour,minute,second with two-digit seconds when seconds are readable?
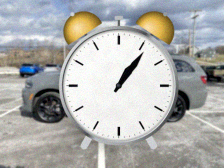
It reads 1,06
